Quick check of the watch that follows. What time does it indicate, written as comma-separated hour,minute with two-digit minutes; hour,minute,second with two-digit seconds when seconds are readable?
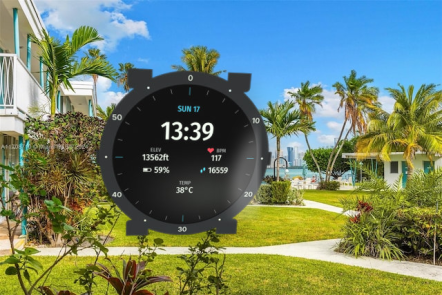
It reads 13,39
